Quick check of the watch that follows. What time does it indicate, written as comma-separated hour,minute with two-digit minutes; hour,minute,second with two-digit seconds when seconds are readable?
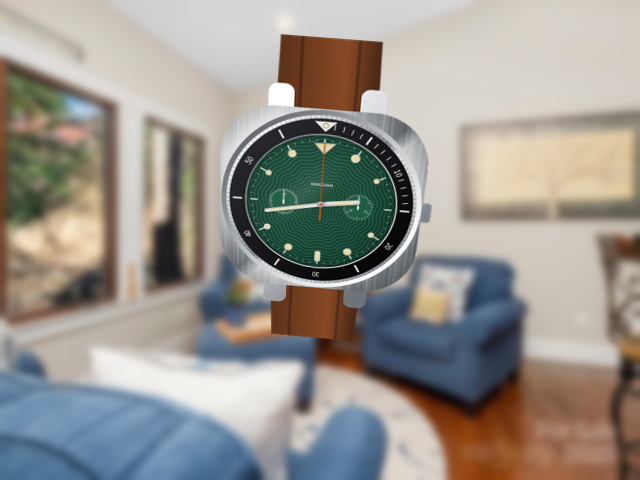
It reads 2,43
